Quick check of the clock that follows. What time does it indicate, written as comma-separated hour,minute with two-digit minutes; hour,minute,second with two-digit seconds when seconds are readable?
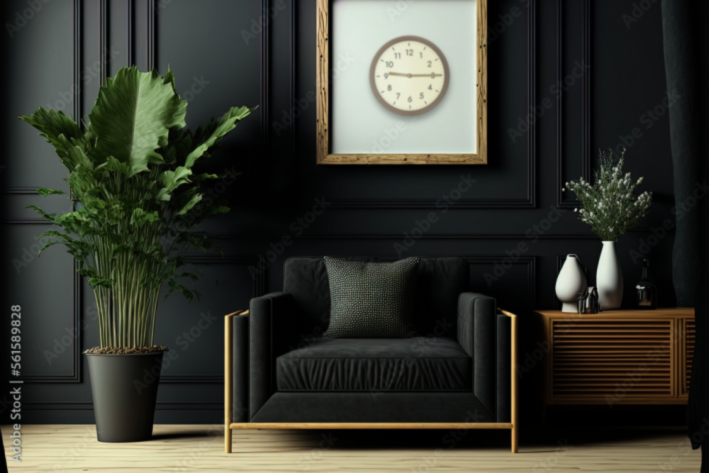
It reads 9,15
